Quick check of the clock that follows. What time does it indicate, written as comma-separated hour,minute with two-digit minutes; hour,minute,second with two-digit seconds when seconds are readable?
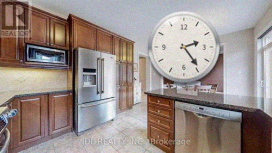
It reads 2,24
